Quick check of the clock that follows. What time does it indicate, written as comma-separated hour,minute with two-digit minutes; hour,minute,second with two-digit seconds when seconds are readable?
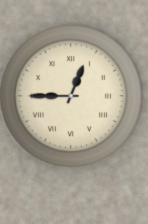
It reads 12,45
